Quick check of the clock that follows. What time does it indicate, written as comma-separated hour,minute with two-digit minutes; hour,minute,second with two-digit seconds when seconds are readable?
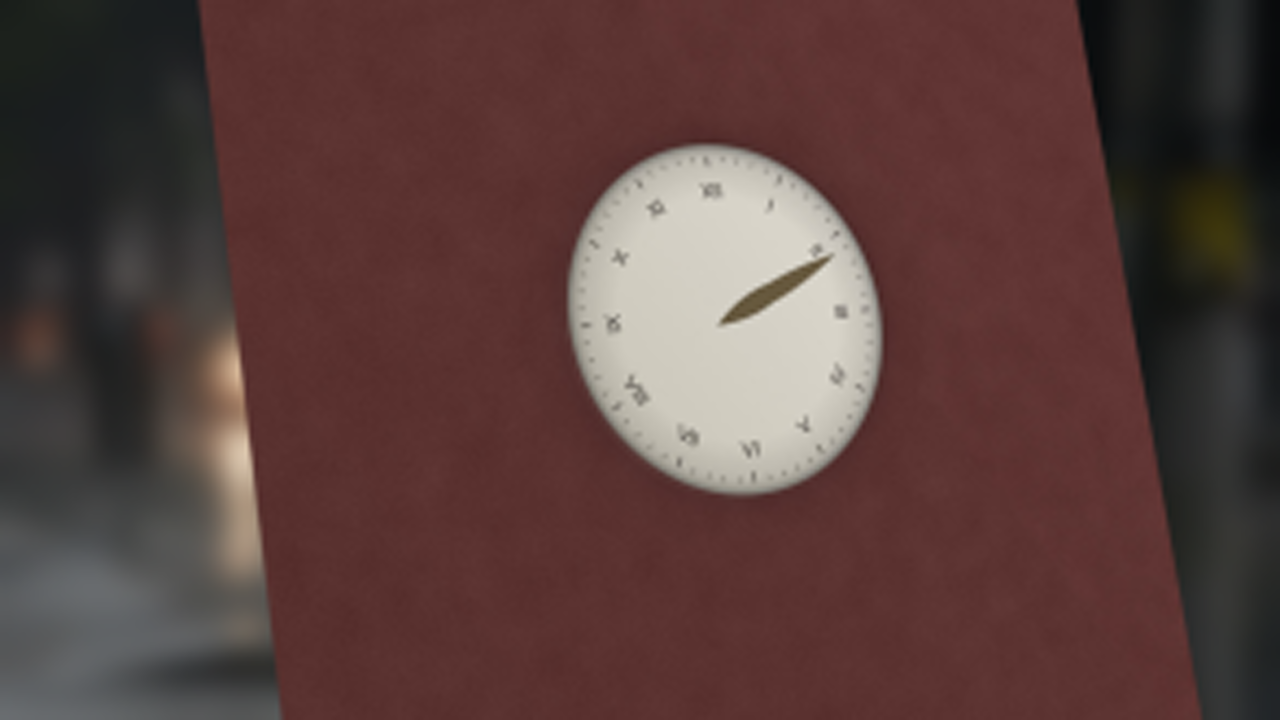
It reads 2,11
